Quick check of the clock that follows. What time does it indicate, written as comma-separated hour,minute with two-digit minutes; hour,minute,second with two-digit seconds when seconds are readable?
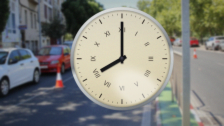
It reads 8,00
